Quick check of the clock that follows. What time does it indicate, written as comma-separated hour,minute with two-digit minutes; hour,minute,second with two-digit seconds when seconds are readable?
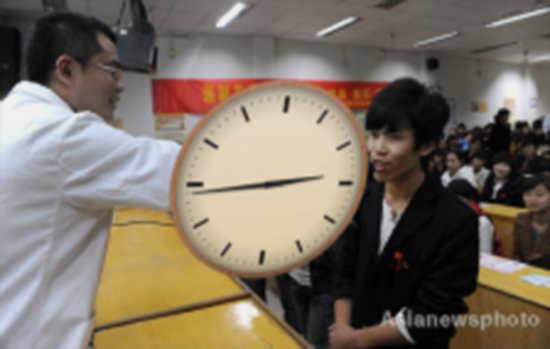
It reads 2,44
